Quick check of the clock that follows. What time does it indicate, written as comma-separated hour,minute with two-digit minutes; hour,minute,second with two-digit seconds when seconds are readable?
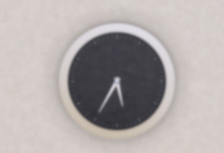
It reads 5,35
